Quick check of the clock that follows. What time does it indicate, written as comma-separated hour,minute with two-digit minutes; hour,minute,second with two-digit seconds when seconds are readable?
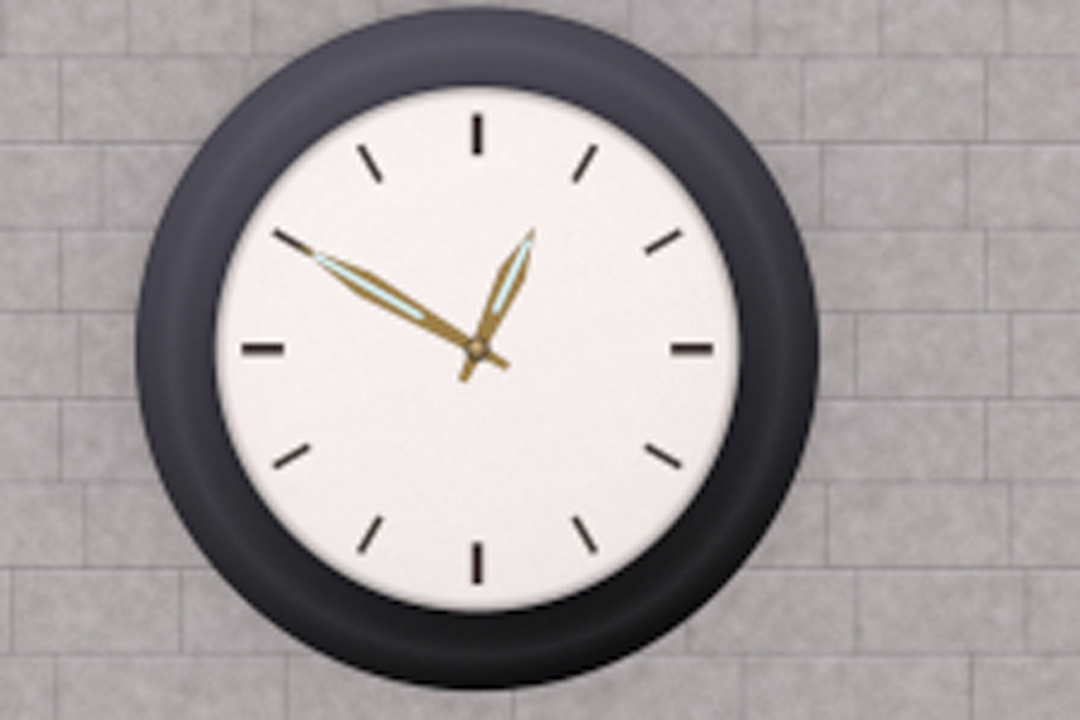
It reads 12,50
